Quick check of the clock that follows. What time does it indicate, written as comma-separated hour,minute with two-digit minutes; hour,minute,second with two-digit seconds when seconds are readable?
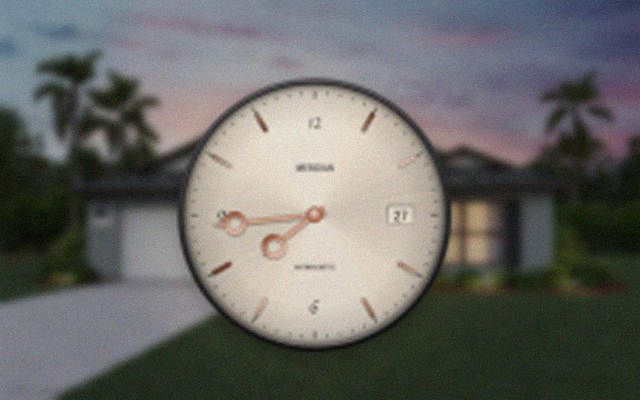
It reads 7,44
